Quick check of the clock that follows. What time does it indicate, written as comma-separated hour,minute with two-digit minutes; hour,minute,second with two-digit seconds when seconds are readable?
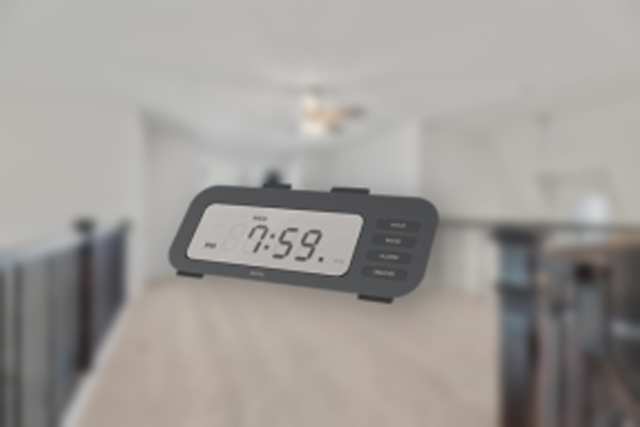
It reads 7,59
